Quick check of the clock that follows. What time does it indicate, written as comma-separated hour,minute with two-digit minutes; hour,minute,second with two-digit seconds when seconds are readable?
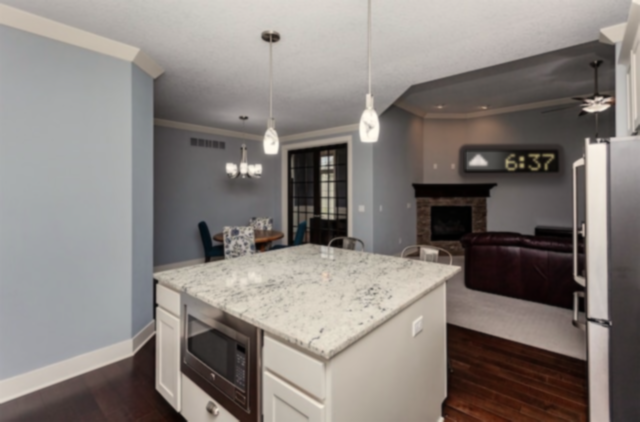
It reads 6,37
